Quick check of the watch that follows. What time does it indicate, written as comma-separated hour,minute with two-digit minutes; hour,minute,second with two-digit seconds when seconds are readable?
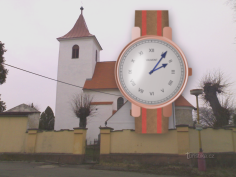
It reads 2,06
